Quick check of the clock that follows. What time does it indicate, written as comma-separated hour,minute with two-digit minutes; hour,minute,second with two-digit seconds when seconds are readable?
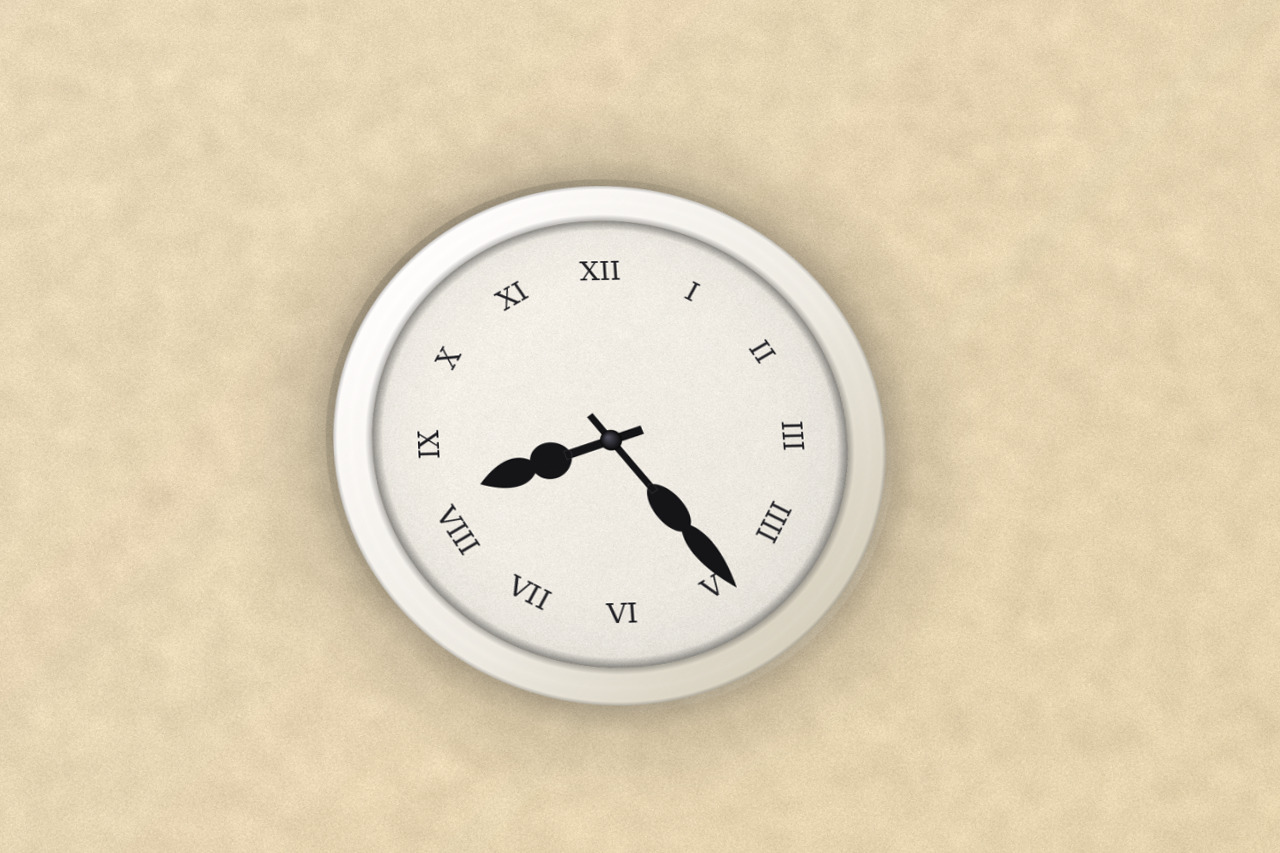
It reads 8,24
